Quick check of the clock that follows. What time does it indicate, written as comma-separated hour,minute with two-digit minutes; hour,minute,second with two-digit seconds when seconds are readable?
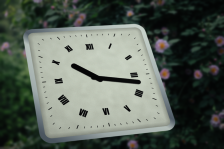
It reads 10,17
